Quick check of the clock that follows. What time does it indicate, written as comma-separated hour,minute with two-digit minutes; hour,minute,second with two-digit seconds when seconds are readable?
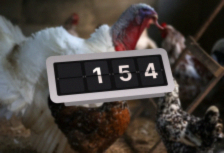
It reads 1,54
